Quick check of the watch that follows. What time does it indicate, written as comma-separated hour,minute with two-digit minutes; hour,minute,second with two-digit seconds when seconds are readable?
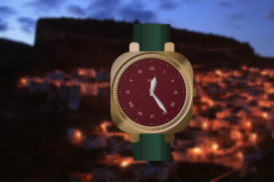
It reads 12,24
